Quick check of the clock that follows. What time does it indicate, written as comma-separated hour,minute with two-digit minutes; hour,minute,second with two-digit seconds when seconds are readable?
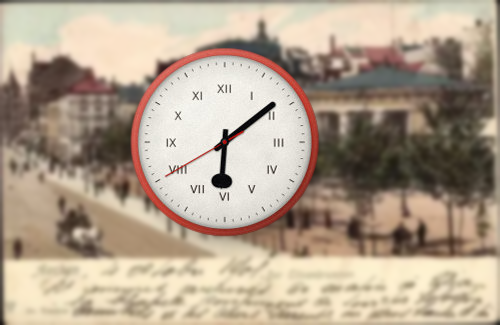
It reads 6,08,40
